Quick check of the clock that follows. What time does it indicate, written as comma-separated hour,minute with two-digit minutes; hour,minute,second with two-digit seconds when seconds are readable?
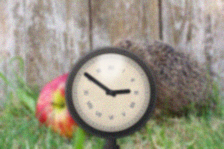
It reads 2,51
